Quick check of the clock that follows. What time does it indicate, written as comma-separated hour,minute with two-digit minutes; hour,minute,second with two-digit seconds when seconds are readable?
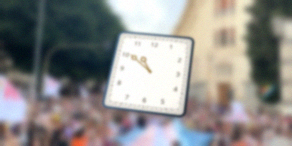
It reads 10,51
